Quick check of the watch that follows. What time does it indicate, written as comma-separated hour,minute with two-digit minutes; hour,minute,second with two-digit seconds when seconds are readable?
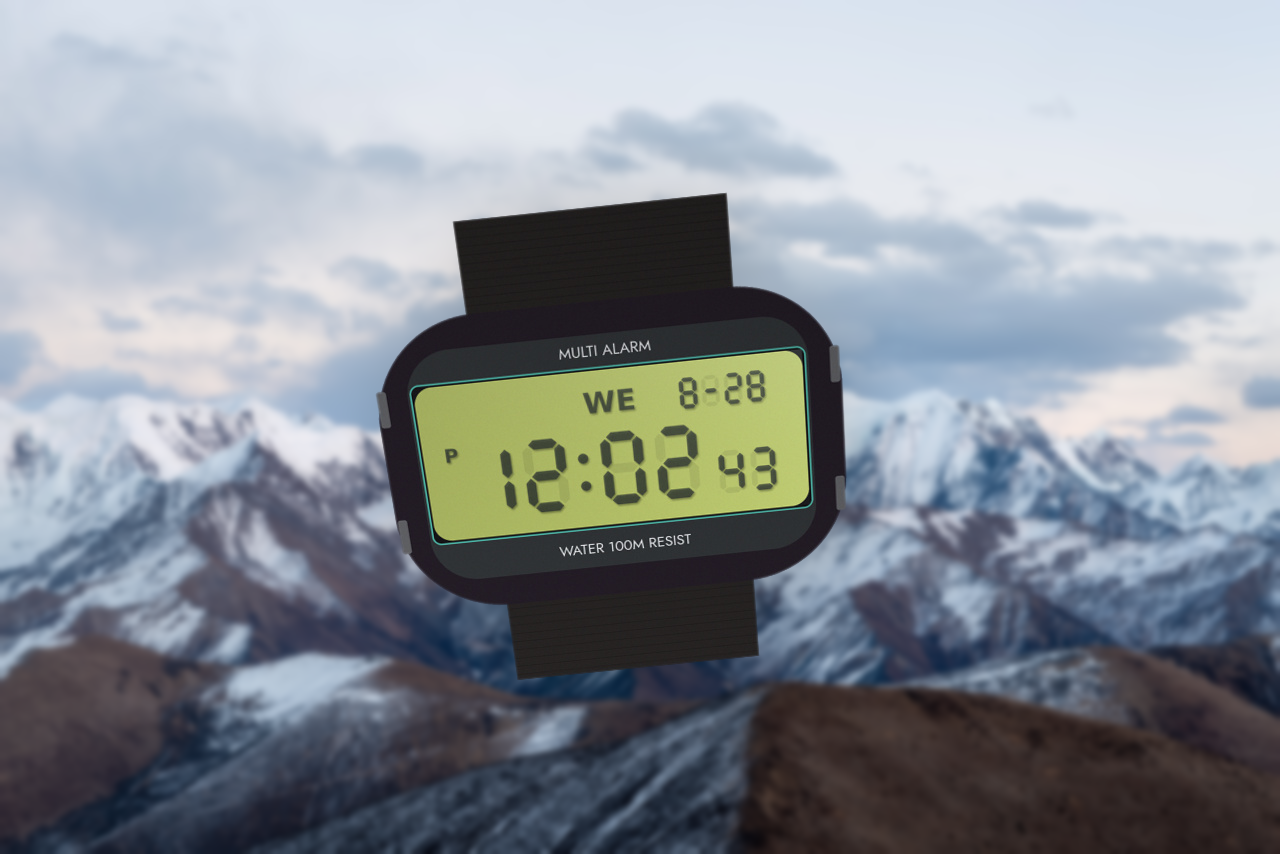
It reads 12,02,43
